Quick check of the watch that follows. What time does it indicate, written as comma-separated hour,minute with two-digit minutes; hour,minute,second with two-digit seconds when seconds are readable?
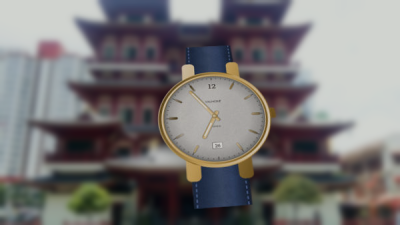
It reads 6,54
